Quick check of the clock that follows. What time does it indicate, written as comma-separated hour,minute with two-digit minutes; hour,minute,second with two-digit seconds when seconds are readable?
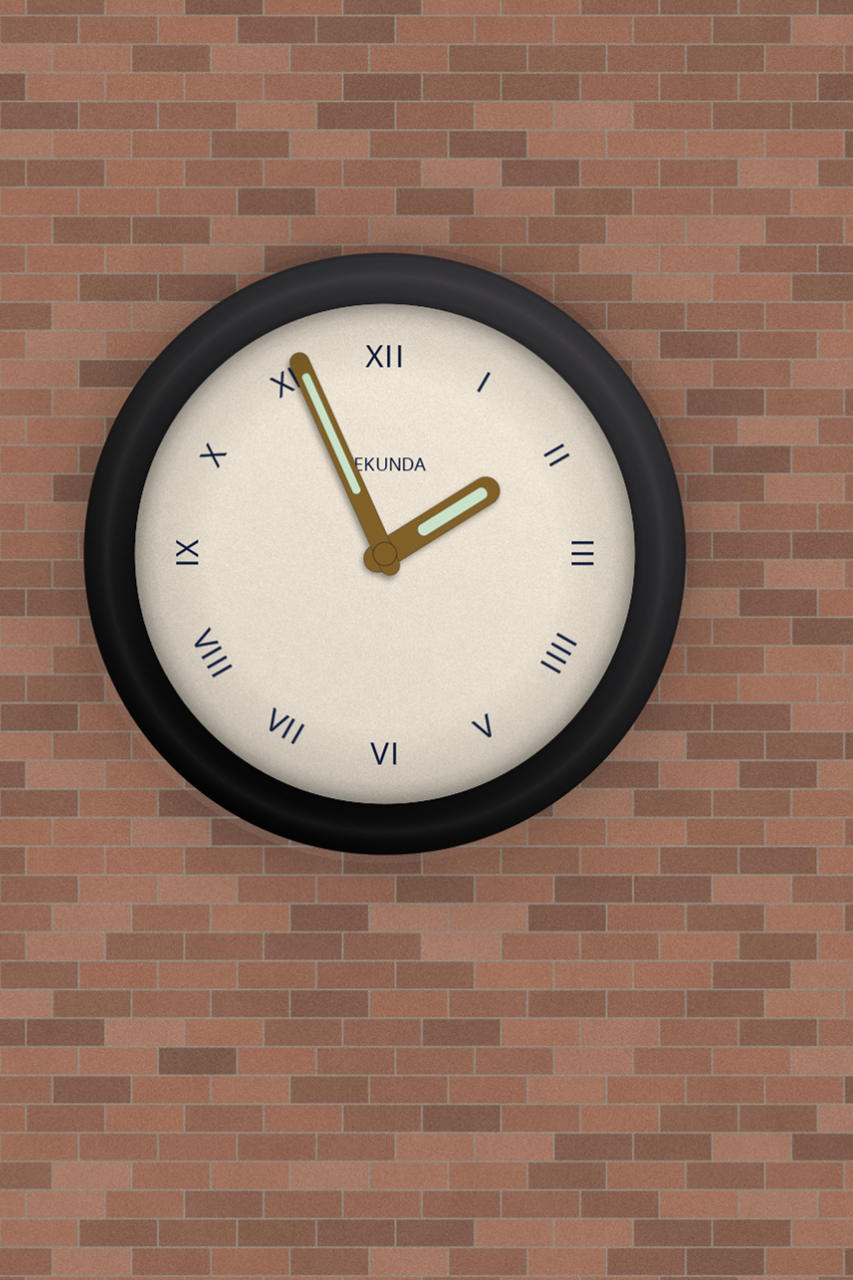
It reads 1,56
